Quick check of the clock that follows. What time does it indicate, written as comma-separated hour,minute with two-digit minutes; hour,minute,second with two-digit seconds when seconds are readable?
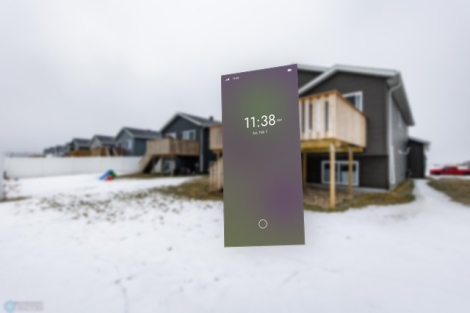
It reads 11,38
